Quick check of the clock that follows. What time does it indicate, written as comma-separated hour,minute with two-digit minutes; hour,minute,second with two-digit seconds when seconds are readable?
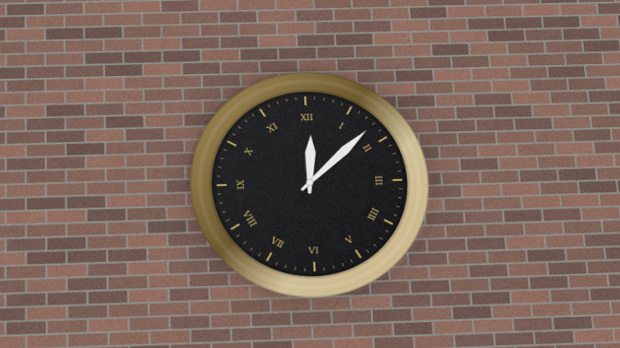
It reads 12,08
